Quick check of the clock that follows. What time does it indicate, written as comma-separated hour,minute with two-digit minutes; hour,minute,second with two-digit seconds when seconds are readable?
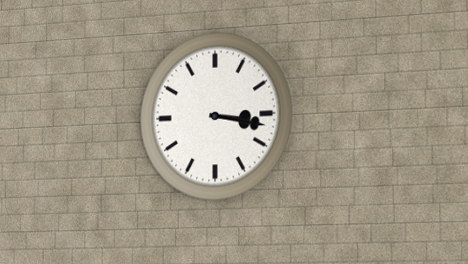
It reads 3,17
